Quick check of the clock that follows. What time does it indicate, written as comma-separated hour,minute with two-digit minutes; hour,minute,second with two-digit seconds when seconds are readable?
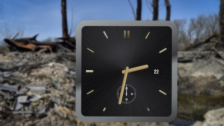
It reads 2,32
